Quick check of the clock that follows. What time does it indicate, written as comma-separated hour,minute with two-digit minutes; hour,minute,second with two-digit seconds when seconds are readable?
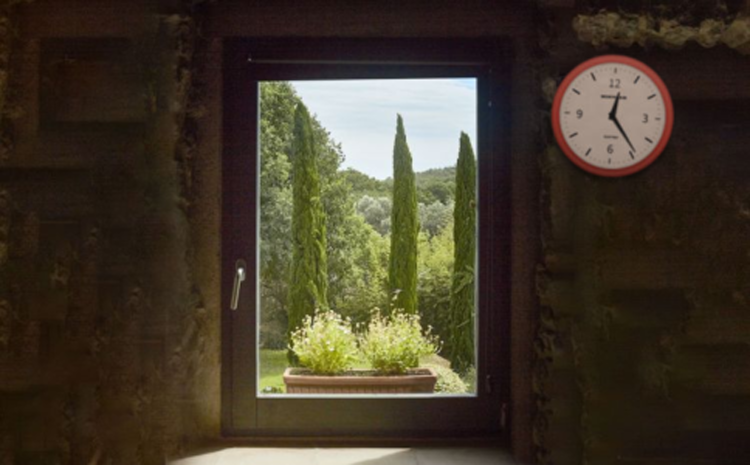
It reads 12,24
